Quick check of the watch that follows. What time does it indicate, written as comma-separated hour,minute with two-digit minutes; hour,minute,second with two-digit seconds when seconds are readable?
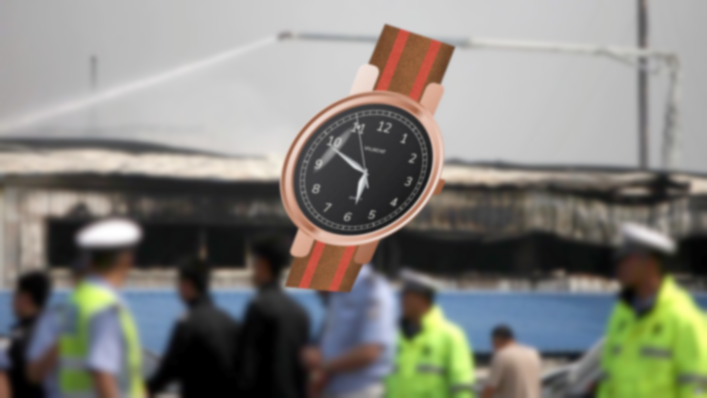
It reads 5,48,55
